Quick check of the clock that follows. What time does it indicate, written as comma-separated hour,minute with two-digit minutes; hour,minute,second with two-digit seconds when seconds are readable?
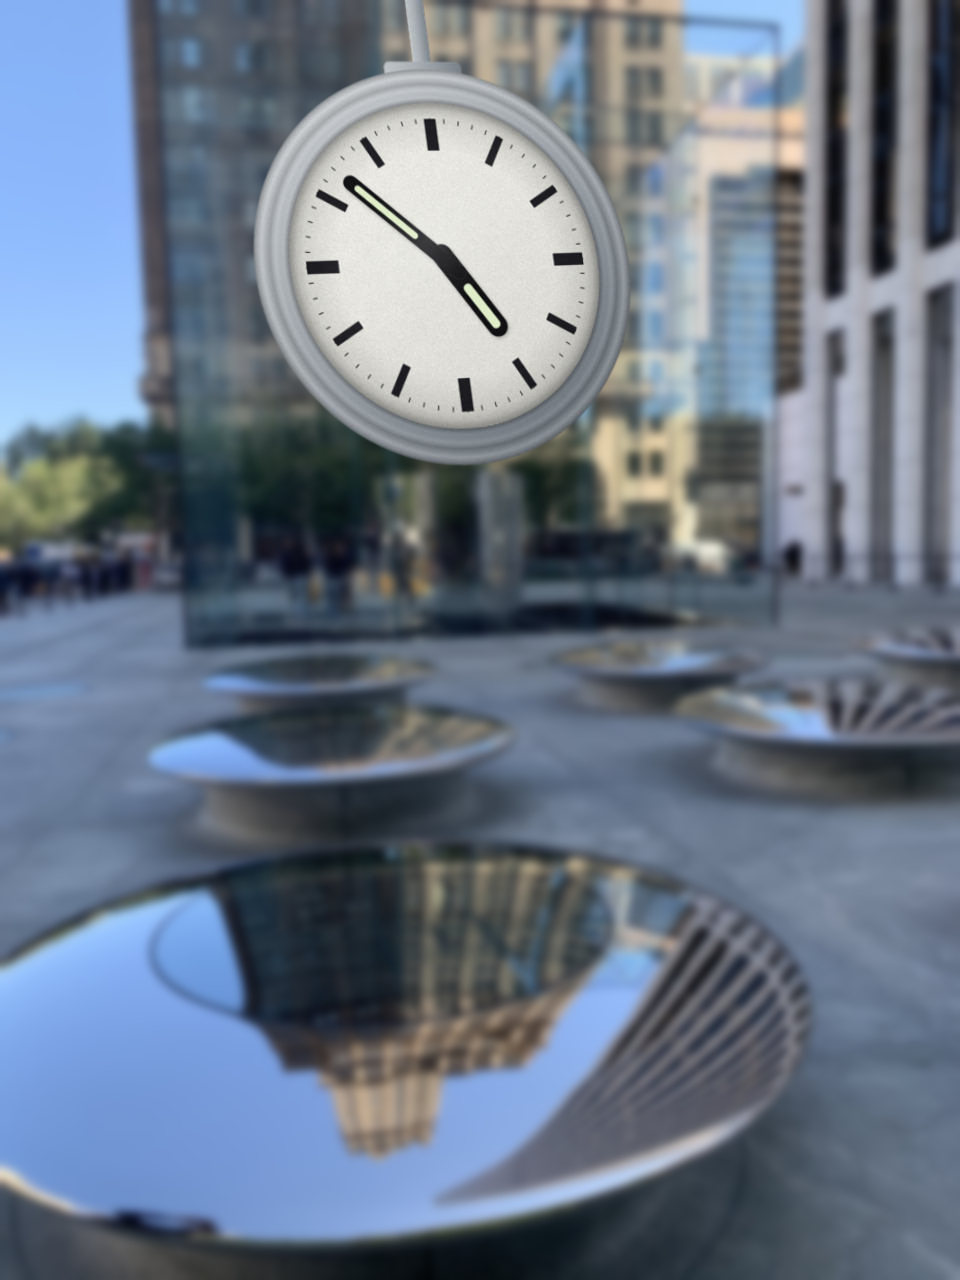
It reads 4,52
